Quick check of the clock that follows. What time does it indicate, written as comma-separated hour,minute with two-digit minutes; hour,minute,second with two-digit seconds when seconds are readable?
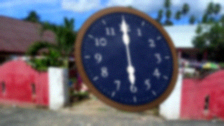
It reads 6,00
